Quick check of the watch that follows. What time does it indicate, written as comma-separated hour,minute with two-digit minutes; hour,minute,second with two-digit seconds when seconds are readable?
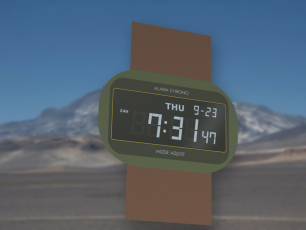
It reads 7,31,47
